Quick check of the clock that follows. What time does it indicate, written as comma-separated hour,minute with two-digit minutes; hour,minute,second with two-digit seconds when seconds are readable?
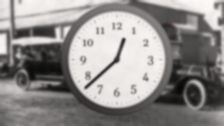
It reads 12,38
